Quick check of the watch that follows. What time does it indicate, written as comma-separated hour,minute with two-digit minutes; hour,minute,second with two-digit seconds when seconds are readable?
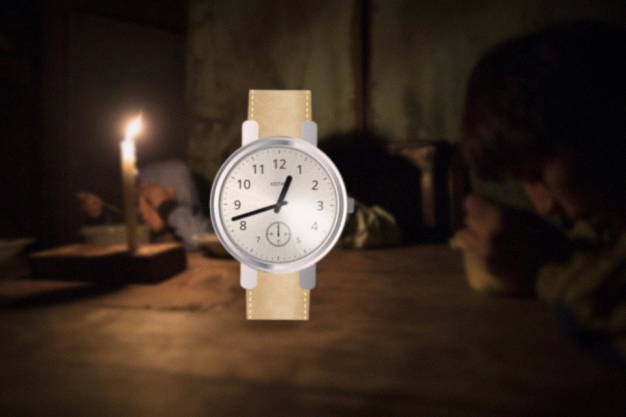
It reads 12,42
